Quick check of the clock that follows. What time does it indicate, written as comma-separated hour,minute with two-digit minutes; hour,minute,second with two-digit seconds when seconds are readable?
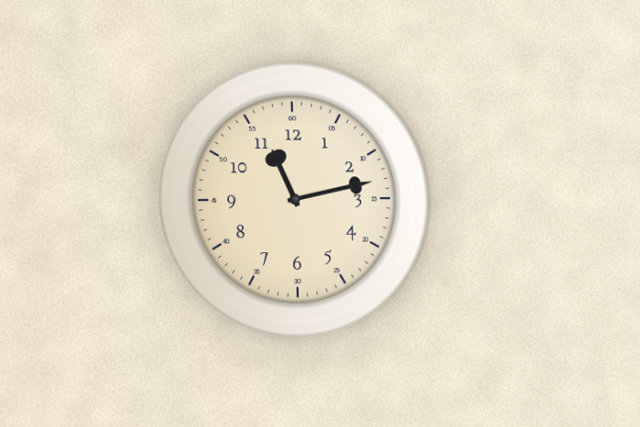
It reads 11,13
